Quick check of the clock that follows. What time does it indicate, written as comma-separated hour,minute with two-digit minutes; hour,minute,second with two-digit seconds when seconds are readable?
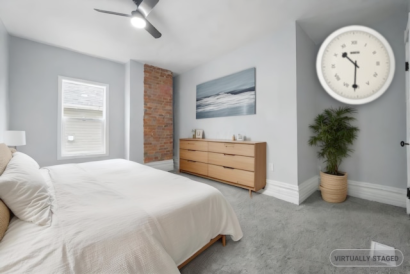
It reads 10,31
